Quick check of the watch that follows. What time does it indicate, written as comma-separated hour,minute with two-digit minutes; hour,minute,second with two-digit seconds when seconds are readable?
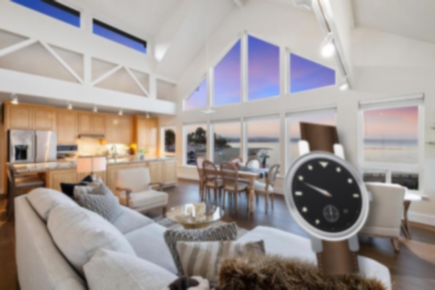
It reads 9,49
